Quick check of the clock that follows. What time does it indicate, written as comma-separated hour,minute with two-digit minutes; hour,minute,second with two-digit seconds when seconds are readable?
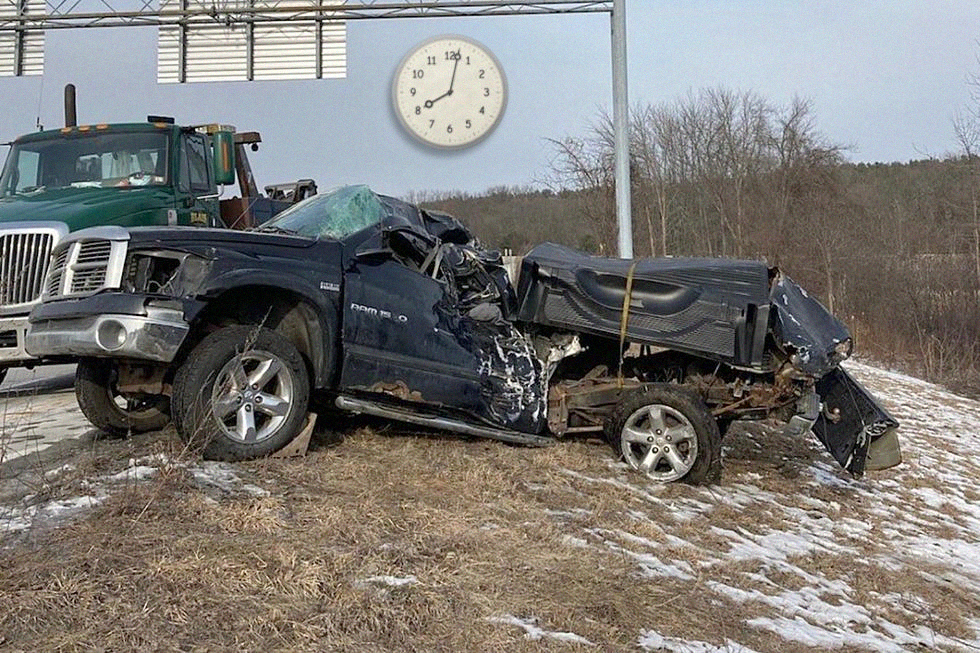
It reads 8,02
